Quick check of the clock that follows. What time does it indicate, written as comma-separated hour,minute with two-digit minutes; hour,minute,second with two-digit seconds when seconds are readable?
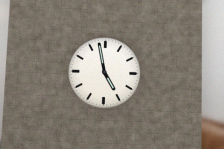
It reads 4,58
